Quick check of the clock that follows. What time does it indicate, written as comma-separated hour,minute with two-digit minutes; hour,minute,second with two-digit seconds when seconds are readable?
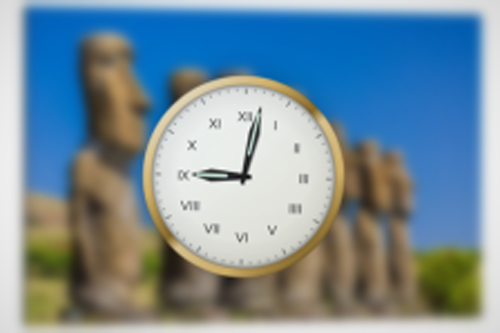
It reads 9,02
